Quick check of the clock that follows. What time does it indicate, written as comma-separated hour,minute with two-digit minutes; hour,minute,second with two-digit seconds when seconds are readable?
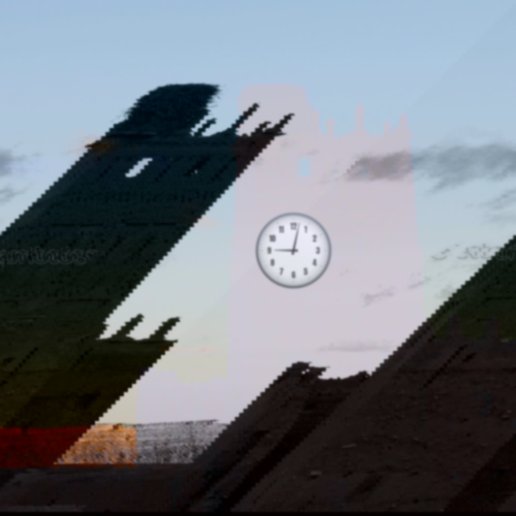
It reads 9,02
